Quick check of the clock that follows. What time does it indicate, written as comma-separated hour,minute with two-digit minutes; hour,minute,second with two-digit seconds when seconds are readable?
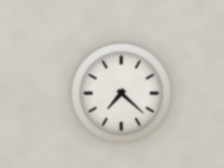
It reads 7,22
